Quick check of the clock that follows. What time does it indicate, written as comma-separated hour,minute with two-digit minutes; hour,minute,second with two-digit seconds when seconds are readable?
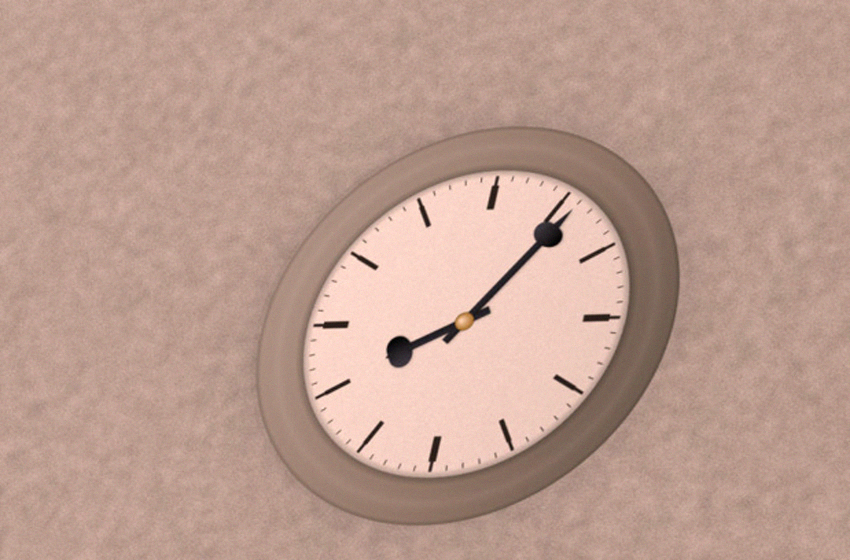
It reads 8,06
